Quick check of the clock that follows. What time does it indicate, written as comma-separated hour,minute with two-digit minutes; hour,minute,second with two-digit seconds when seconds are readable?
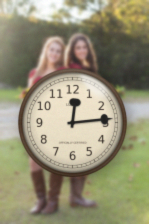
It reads 12,14
